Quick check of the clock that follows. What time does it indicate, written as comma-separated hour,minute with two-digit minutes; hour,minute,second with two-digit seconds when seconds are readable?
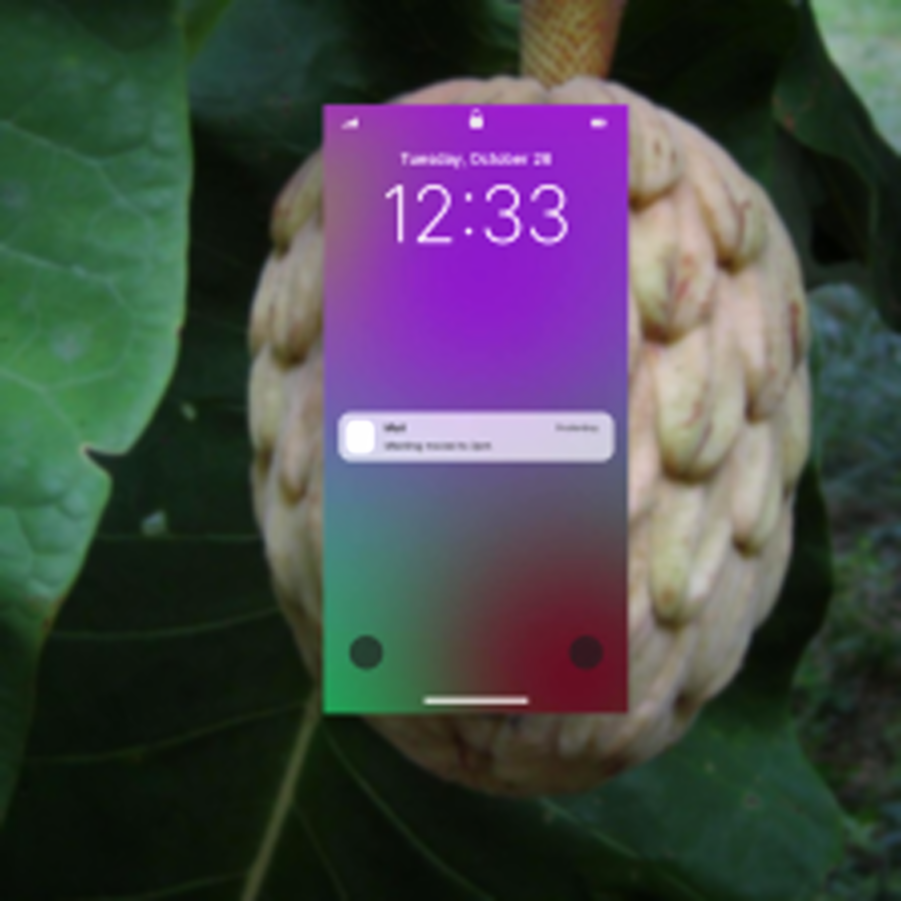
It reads 12,33
